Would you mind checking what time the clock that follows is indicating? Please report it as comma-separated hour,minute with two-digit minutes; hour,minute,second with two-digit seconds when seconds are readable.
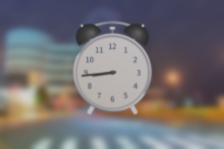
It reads 8,44
